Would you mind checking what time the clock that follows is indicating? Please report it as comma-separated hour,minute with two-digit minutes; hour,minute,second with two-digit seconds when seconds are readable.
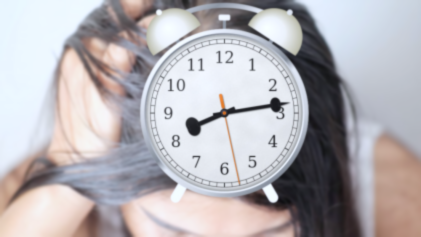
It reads 8,13,28
